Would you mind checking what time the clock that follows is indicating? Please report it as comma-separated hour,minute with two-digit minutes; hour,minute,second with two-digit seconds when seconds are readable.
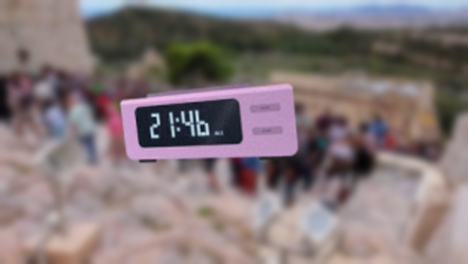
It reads 21,46
